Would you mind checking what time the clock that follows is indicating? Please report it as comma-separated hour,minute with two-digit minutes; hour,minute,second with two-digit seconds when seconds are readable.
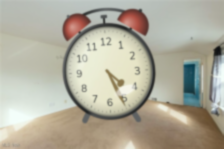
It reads 4,26
